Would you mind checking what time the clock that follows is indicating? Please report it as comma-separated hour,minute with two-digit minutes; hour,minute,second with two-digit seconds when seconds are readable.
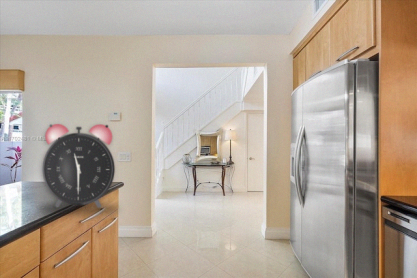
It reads 11,30
